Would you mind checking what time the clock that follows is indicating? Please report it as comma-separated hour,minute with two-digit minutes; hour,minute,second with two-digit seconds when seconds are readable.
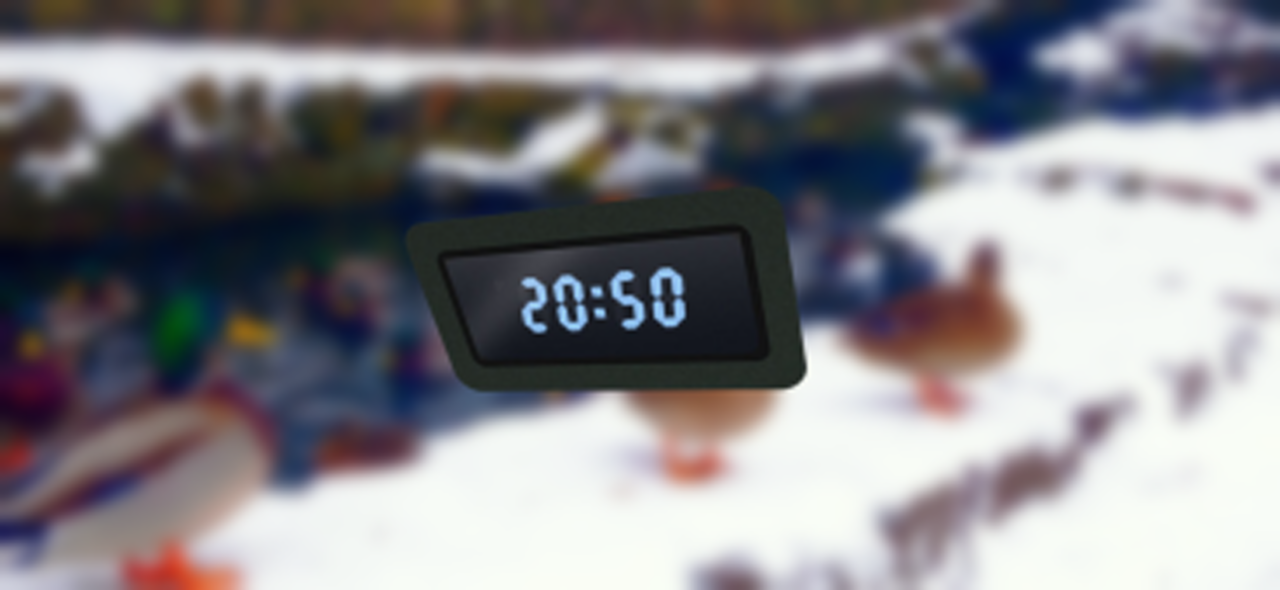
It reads 20,50
